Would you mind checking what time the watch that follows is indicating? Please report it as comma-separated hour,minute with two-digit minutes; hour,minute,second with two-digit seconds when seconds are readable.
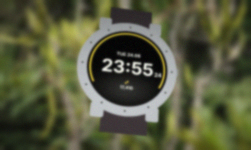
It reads 23,55
